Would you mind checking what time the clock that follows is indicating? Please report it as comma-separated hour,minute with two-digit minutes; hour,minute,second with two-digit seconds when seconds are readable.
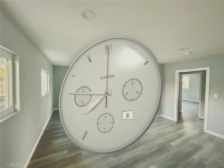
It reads 7,46
